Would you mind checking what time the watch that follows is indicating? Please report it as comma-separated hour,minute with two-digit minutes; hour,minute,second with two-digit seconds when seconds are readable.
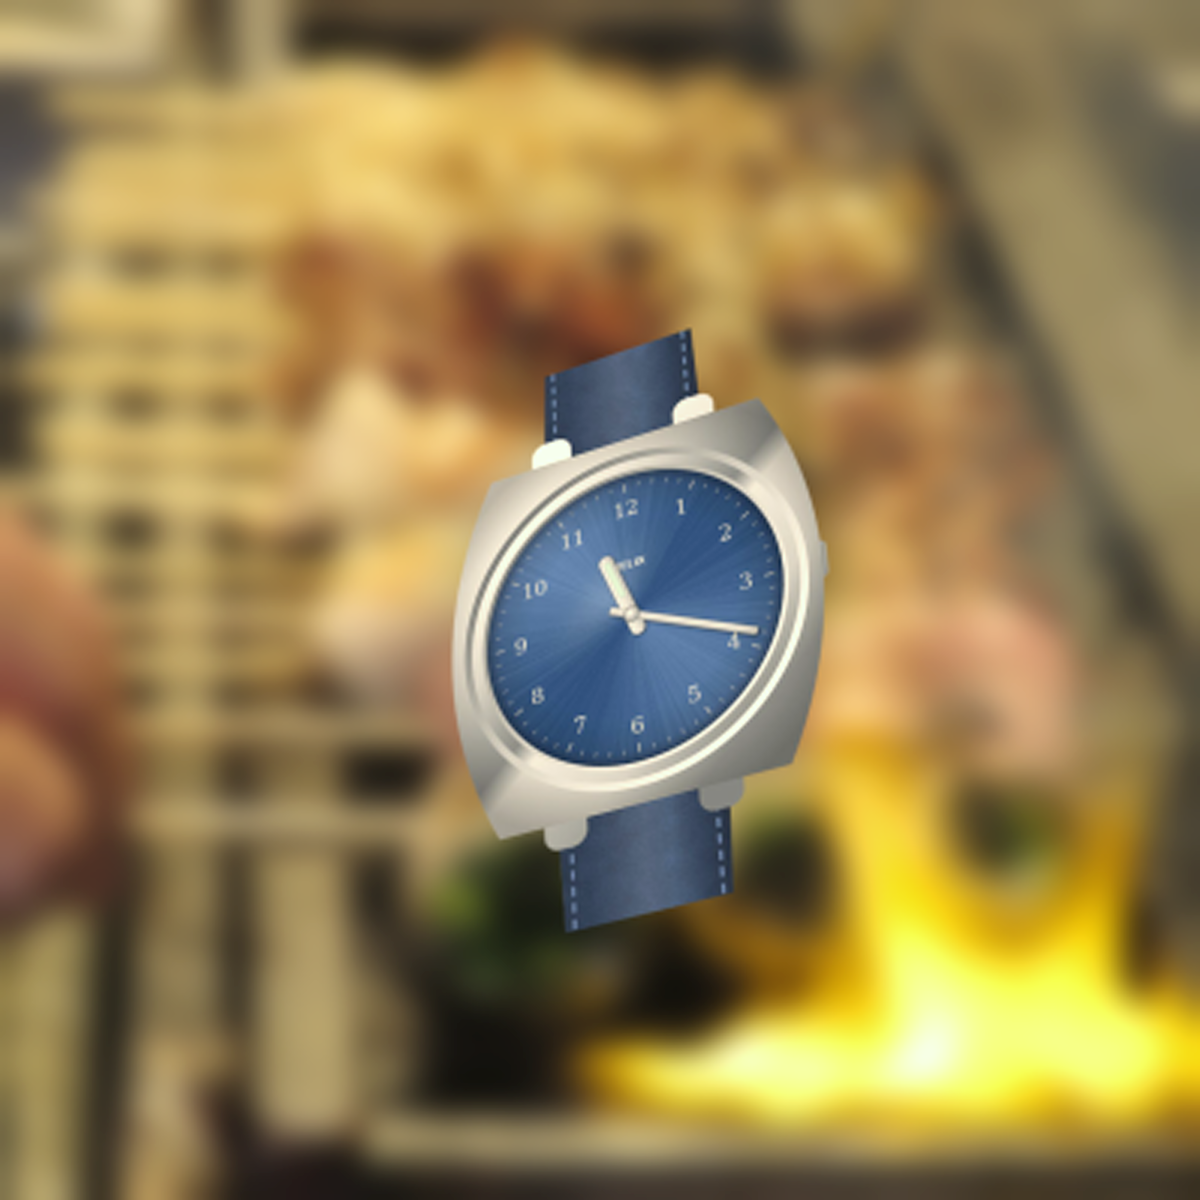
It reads 11,19
